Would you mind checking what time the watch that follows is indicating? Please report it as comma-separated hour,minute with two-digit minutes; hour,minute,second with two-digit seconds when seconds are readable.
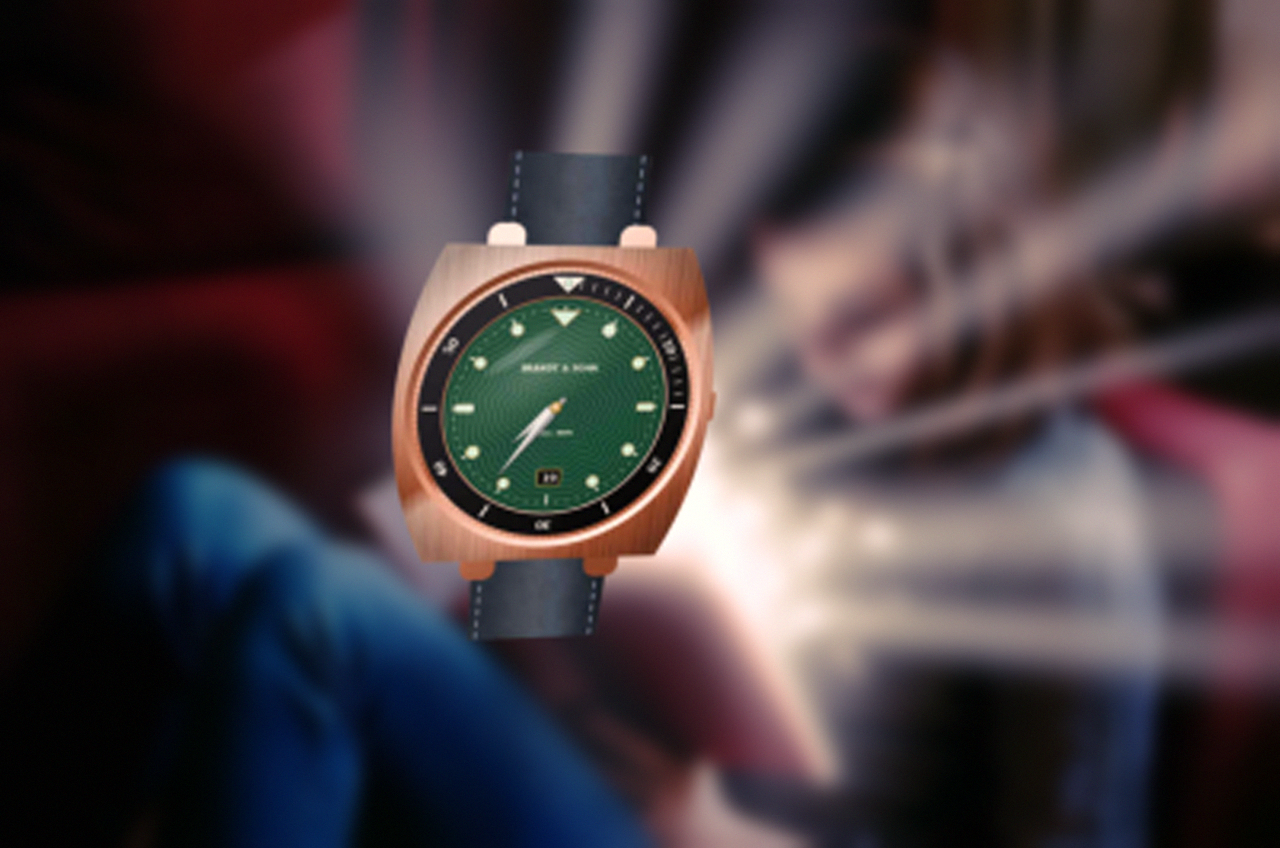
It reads 7,36
